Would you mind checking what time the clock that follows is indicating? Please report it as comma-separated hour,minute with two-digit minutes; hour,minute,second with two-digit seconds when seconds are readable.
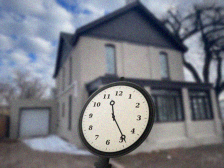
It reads 11,24
